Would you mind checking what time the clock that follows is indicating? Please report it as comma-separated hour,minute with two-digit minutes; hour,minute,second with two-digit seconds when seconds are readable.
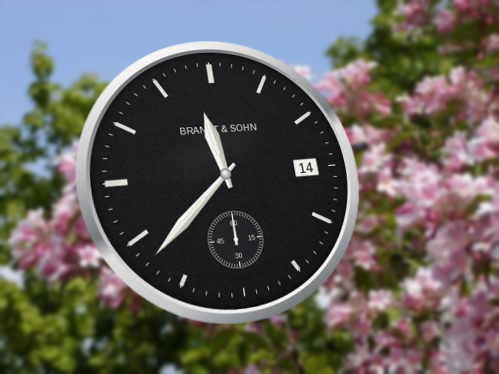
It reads 11,38
